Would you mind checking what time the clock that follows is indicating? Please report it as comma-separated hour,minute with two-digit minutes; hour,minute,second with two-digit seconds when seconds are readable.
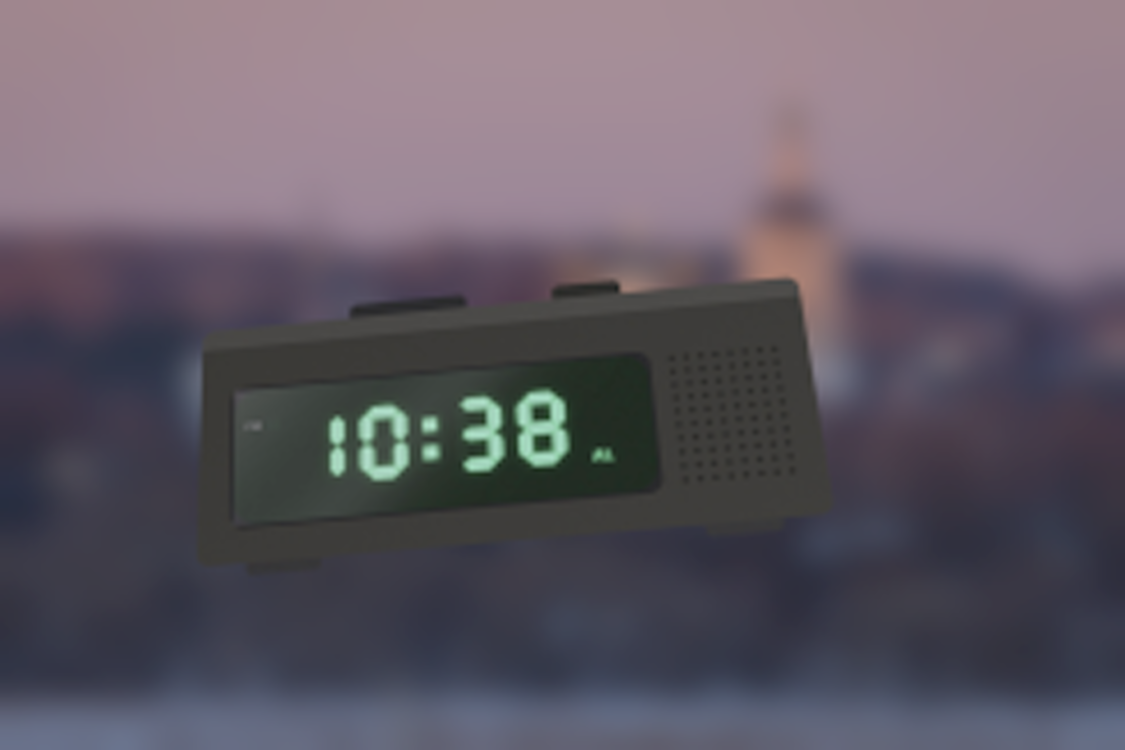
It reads 10,38
